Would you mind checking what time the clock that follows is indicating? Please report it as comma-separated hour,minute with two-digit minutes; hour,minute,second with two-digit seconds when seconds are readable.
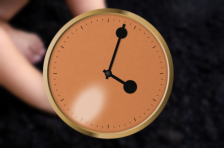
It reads 4,03
